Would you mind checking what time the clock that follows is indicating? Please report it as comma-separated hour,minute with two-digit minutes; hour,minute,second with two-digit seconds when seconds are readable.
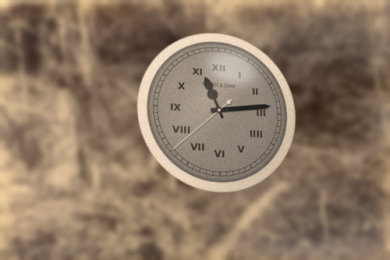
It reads 11,13,38
